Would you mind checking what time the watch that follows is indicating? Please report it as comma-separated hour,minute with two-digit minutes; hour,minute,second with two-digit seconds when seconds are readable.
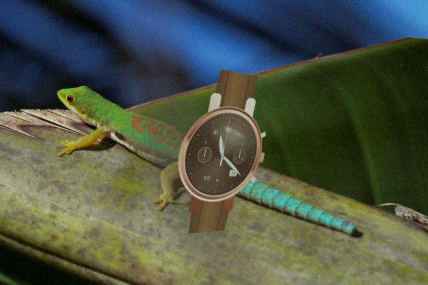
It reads 11,21
